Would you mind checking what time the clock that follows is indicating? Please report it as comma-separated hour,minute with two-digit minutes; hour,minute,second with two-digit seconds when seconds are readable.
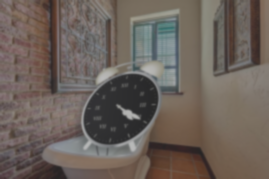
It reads 4,20
